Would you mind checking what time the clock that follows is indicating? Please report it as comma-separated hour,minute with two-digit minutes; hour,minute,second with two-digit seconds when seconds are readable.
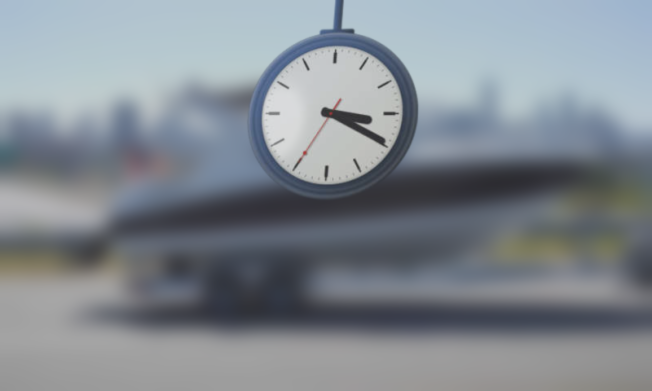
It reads 3,19,35
